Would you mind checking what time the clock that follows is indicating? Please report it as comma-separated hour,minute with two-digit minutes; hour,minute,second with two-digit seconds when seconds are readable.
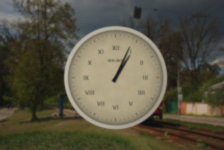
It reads 1,04
